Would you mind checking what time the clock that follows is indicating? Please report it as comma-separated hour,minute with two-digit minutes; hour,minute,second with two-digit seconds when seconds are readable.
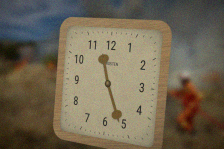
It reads 11,26
